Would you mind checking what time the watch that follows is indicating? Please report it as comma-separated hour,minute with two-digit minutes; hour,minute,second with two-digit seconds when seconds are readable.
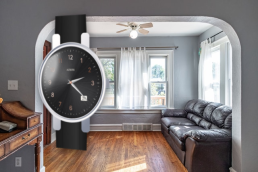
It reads 2,22
